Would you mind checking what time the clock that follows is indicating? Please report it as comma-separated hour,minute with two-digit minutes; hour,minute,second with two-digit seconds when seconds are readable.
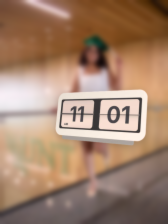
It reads 11,01
